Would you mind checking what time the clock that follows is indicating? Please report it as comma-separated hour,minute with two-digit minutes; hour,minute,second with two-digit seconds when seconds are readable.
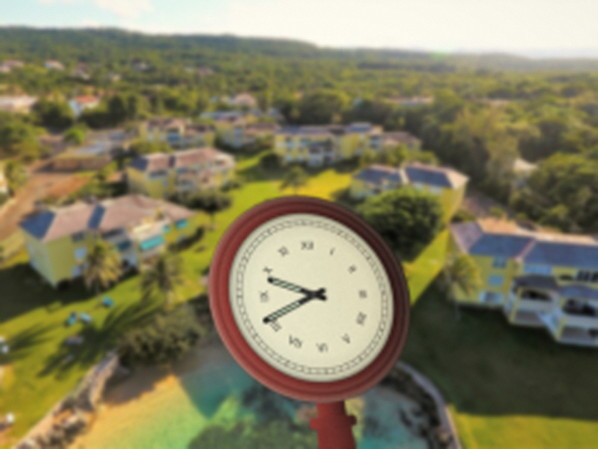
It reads 9,41
